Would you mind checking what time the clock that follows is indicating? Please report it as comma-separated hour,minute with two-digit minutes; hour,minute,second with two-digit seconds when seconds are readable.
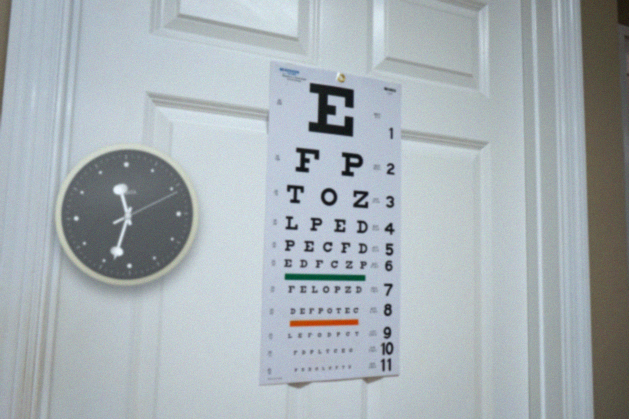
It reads 11,33,11
